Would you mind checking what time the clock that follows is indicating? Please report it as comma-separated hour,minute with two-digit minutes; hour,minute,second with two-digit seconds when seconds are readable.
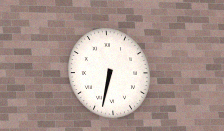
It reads 6,33
